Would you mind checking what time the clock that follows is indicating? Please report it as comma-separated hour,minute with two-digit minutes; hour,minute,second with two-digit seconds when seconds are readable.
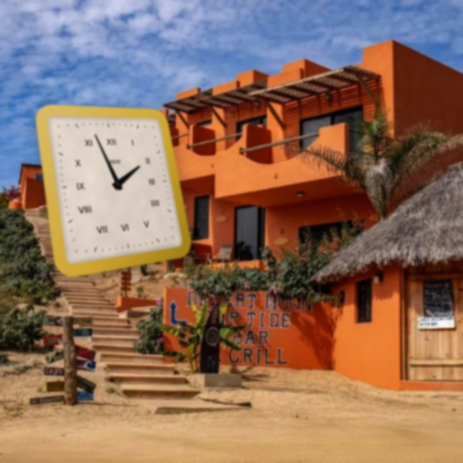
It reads 1,57
